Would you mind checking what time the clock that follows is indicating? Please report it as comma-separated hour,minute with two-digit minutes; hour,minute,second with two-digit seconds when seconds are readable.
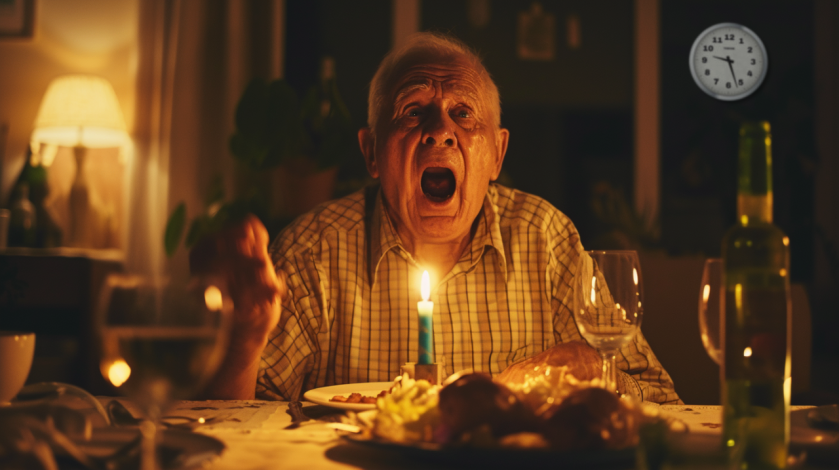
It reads 9,27
